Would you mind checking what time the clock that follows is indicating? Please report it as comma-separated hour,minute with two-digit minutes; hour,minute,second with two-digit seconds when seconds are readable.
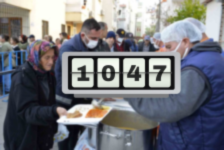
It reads 10,47
